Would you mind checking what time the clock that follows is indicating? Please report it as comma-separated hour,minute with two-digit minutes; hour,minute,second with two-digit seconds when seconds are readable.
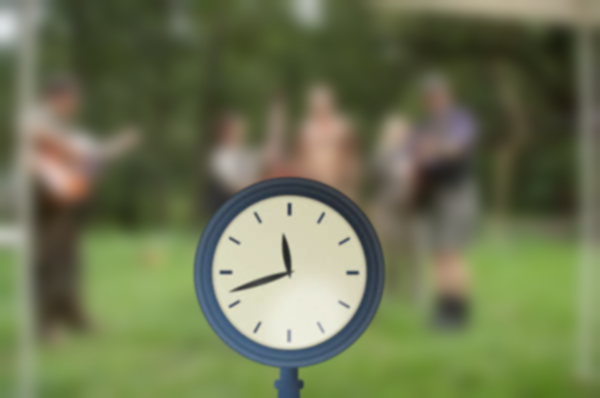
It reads 11,42
